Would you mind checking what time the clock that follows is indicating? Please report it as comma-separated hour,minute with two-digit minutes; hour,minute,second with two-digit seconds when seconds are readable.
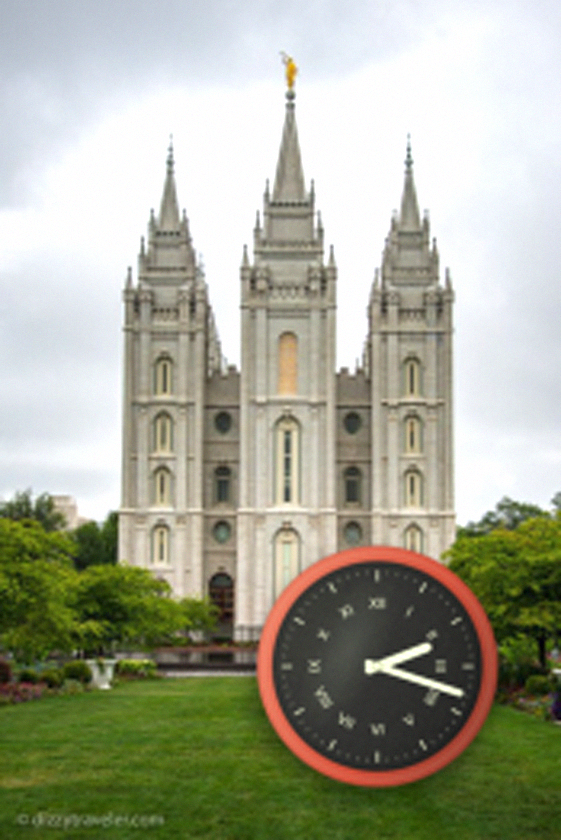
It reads 2,18
